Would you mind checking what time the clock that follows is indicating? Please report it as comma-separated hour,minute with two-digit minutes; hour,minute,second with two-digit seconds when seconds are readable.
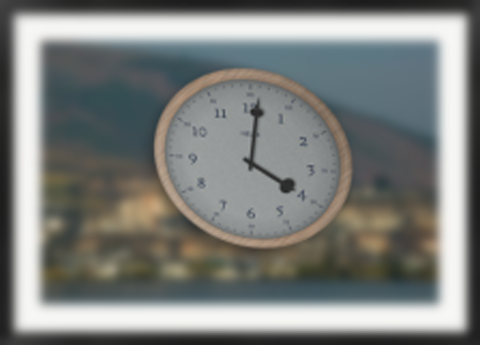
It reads 4,01
